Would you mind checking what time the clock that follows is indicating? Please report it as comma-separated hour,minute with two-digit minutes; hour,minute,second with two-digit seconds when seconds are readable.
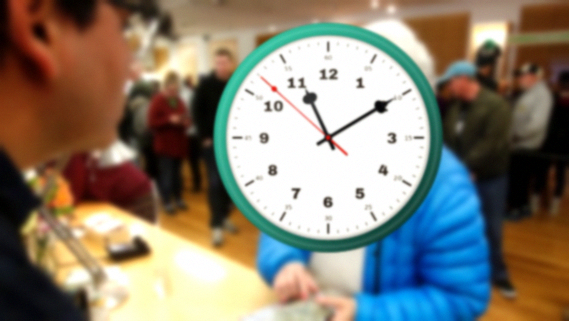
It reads 11,09,52
